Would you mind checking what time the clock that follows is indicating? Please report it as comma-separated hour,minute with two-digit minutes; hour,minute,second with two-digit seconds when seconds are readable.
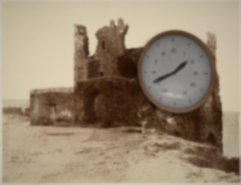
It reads 1,41
